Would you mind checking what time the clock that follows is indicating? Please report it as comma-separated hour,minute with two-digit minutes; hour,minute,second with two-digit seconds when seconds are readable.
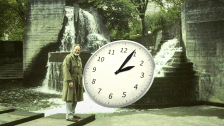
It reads 2,04
